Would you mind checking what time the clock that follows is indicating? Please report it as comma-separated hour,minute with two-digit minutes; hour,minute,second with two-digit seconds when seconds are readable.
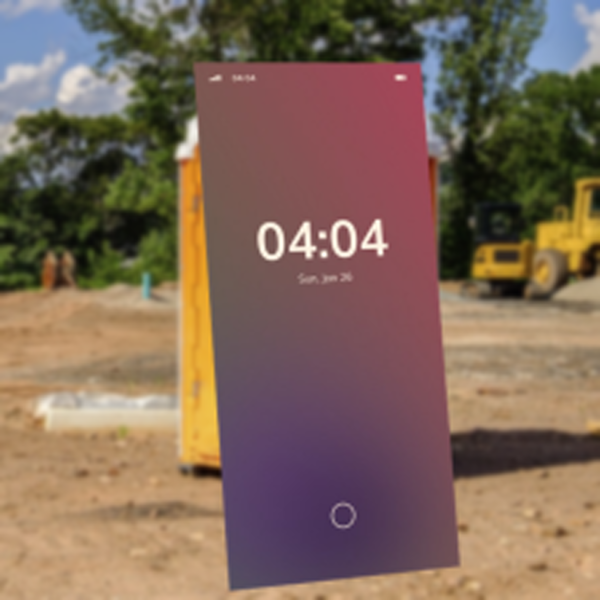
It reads 4,04
